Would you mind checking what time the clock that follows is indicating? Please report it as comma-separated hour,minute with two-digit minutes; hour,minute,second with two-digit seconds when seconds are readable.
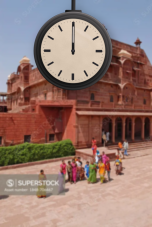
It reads 12,00
